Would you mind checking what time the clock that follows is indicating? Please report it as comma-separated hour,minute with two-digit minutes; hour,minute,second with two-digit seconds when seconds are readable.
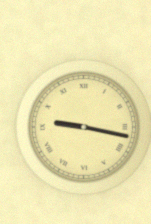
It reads 9,17
